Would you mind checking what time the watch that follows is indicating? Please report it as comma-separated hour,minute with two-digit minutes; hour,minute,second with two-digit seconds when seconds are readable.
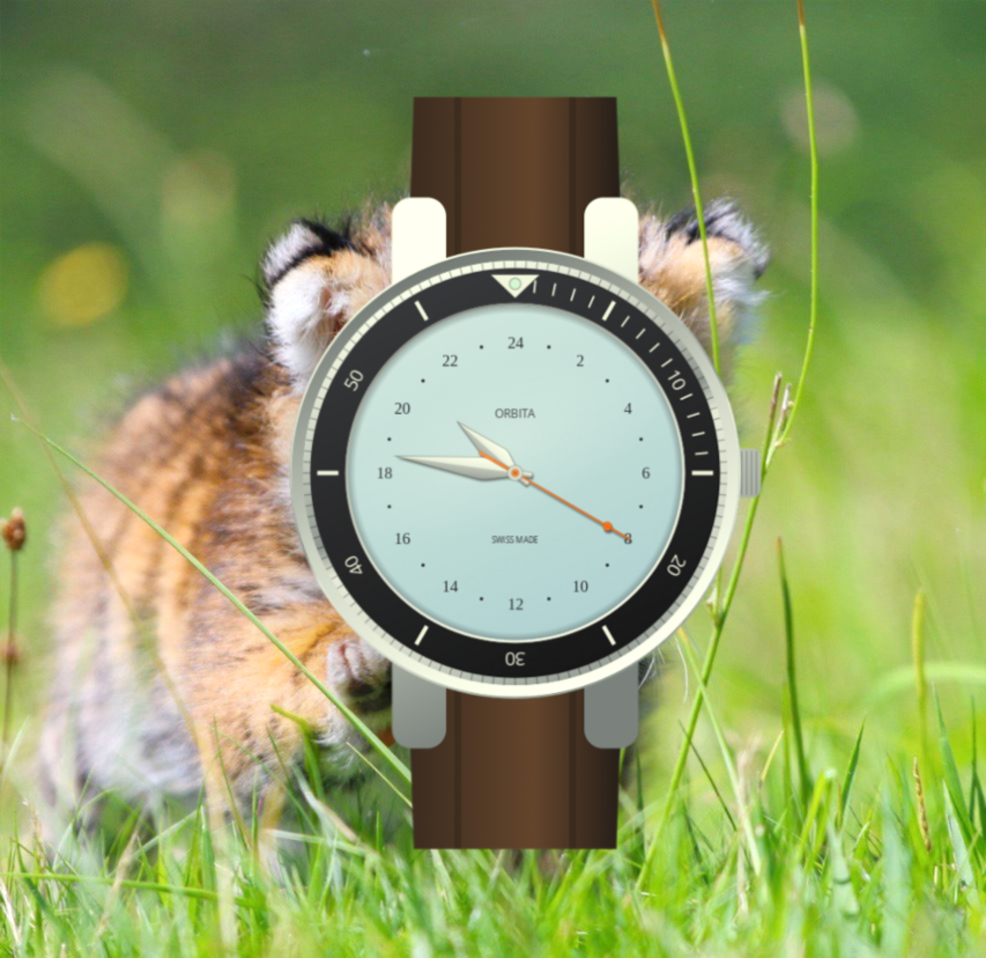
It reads 20,46,20
